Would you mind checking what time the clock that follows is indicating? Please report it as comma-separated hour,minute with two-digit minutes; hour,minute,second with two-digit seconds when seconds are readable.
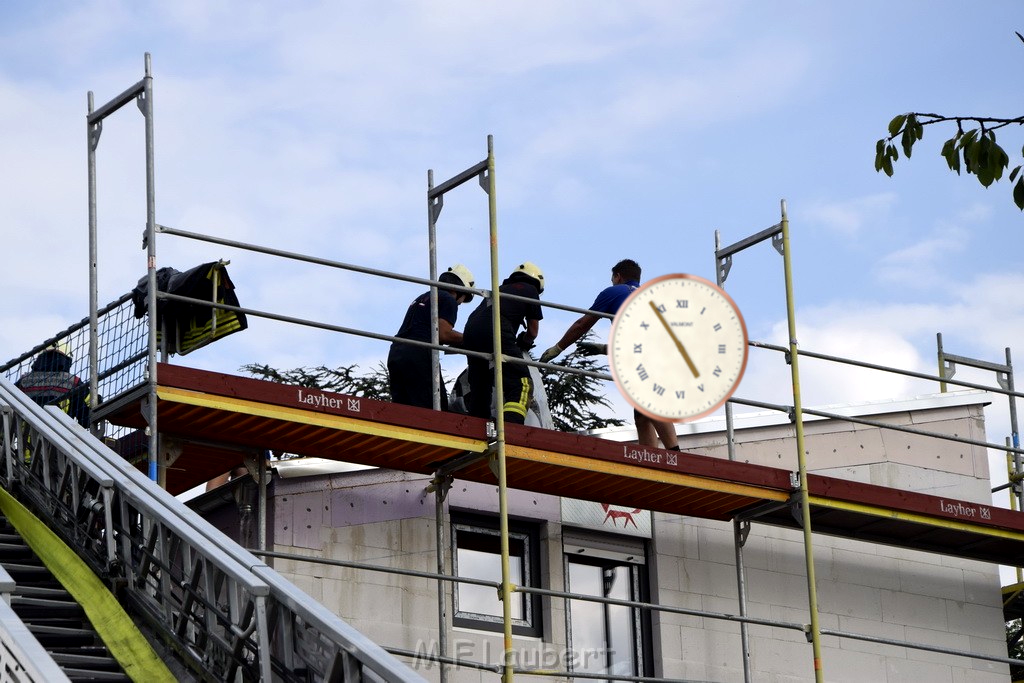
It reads 4,54
